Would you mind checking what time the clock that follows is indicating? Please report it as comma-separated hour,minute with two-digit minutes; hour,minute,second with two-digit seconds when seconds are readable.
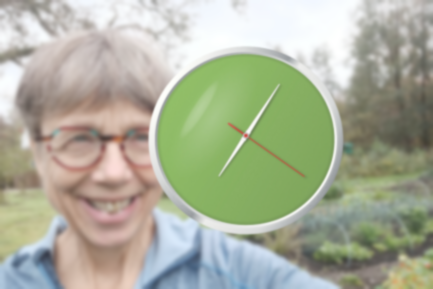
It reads 7,05,21
